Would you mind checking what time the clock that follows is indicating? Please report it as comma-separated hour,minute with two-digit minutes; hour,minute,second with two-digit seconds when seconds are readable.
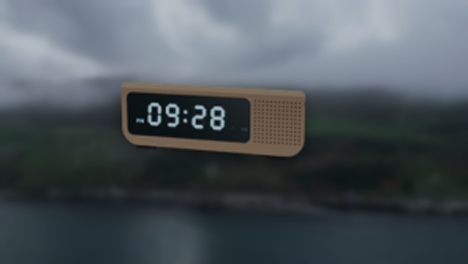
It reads 9,28
